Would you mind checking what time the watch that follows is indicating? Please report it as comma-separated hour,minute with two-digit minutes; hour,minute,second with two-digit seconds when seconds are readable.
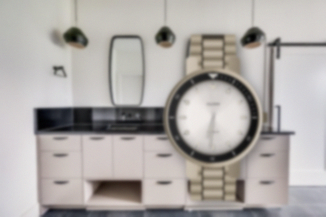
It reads 6,31
